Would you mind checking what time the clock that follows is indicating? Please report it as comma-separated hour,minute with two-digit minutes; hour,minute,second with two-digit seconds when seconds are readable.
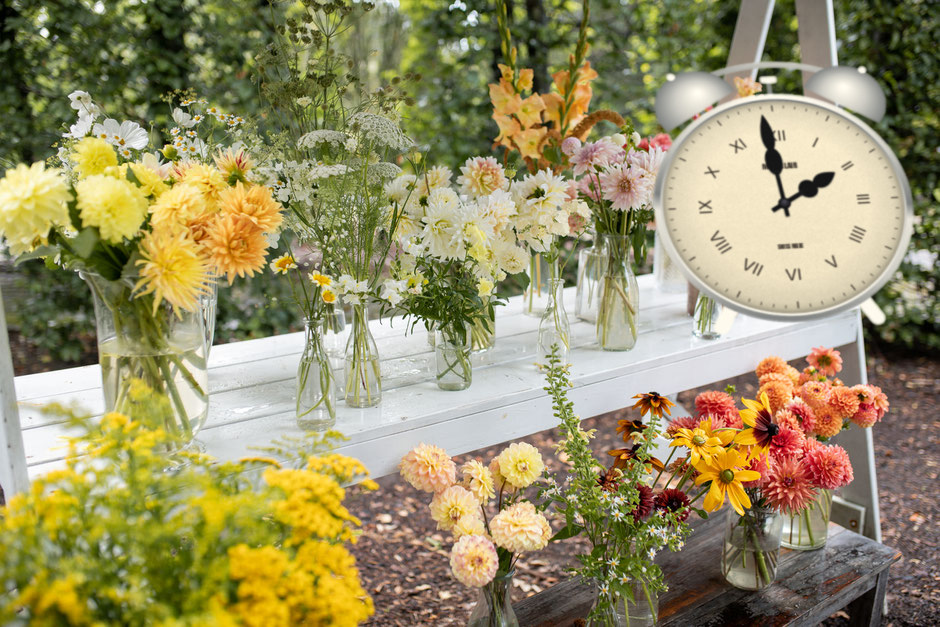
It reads 1,59
